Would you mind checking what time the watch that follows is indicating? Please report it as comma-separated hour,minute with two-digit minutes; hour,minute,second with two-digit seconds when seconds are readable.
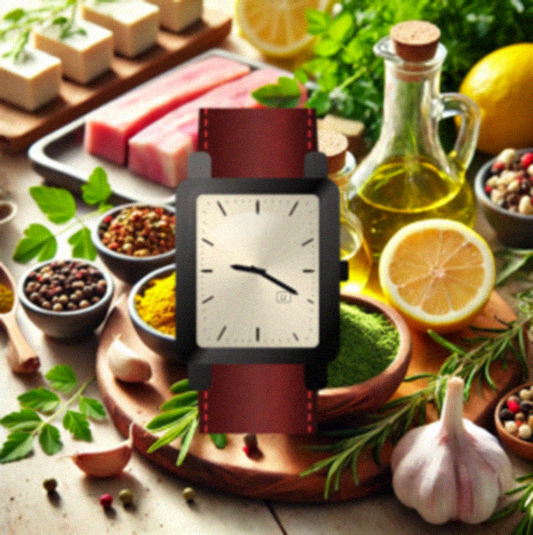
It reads 9,20
